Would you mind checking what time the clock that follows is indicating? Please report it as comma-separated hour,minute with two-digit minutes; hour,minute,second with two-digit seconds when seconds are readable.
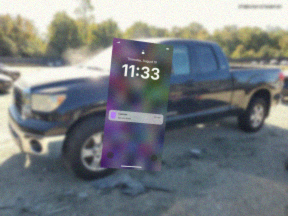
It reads 11,33
